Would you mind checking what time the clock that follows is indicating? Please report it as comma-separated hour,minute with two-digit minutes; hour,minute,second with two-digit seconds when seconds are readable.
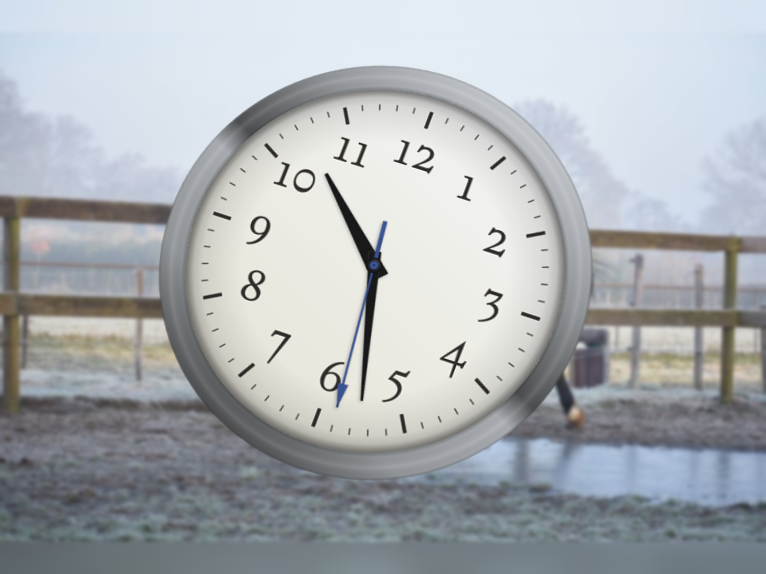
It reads 10,27,29
